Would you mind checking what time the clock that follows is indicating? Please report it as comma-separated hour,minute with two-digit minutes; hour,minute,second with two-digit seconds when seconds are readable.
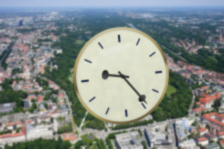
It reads 9,24
